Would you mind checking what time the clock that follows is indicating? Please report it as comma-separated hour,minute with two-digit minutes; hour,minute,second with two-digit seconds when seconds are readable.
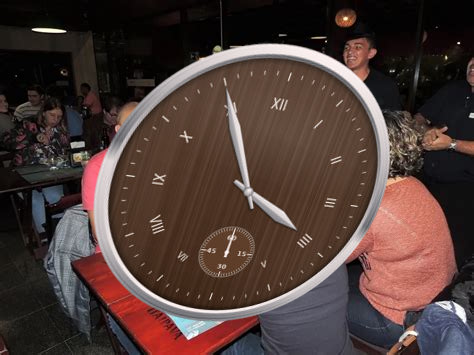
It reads 3,55
